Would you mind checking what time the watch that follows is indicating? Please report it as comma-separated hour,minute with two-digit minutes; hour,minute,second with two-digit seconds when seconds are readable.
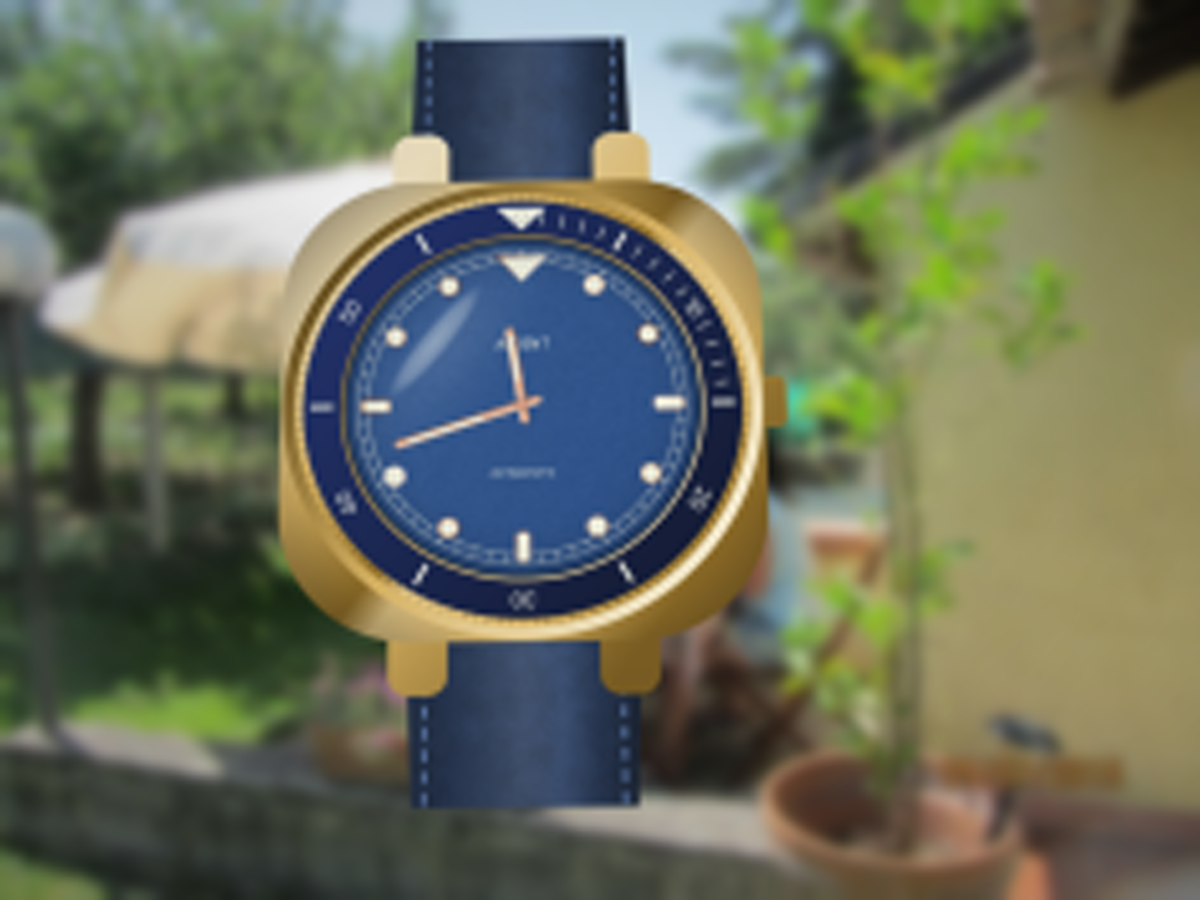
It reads 11,42
